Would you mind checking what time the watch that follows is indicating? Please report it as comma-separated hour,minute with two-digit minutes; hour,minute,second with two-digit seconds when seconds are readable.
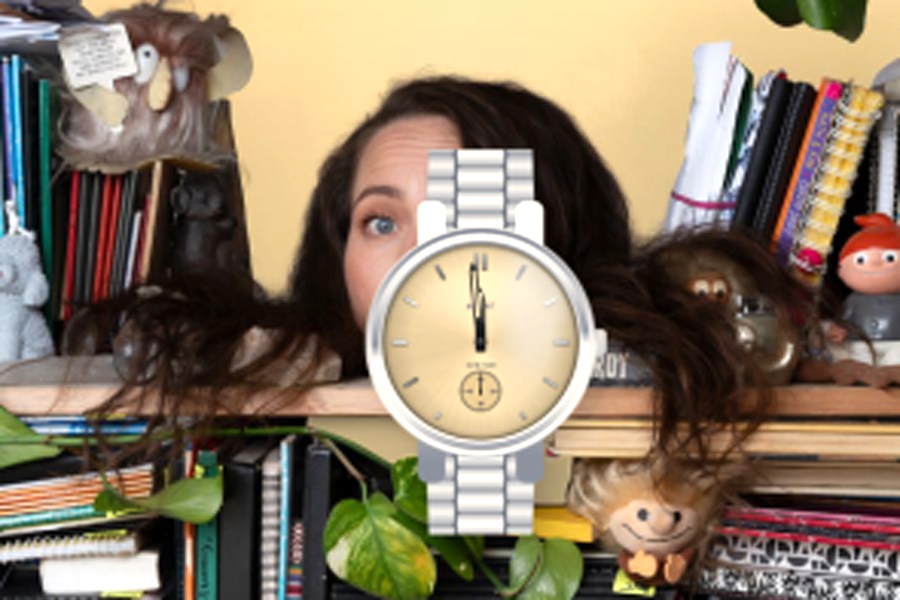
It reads 11,59
